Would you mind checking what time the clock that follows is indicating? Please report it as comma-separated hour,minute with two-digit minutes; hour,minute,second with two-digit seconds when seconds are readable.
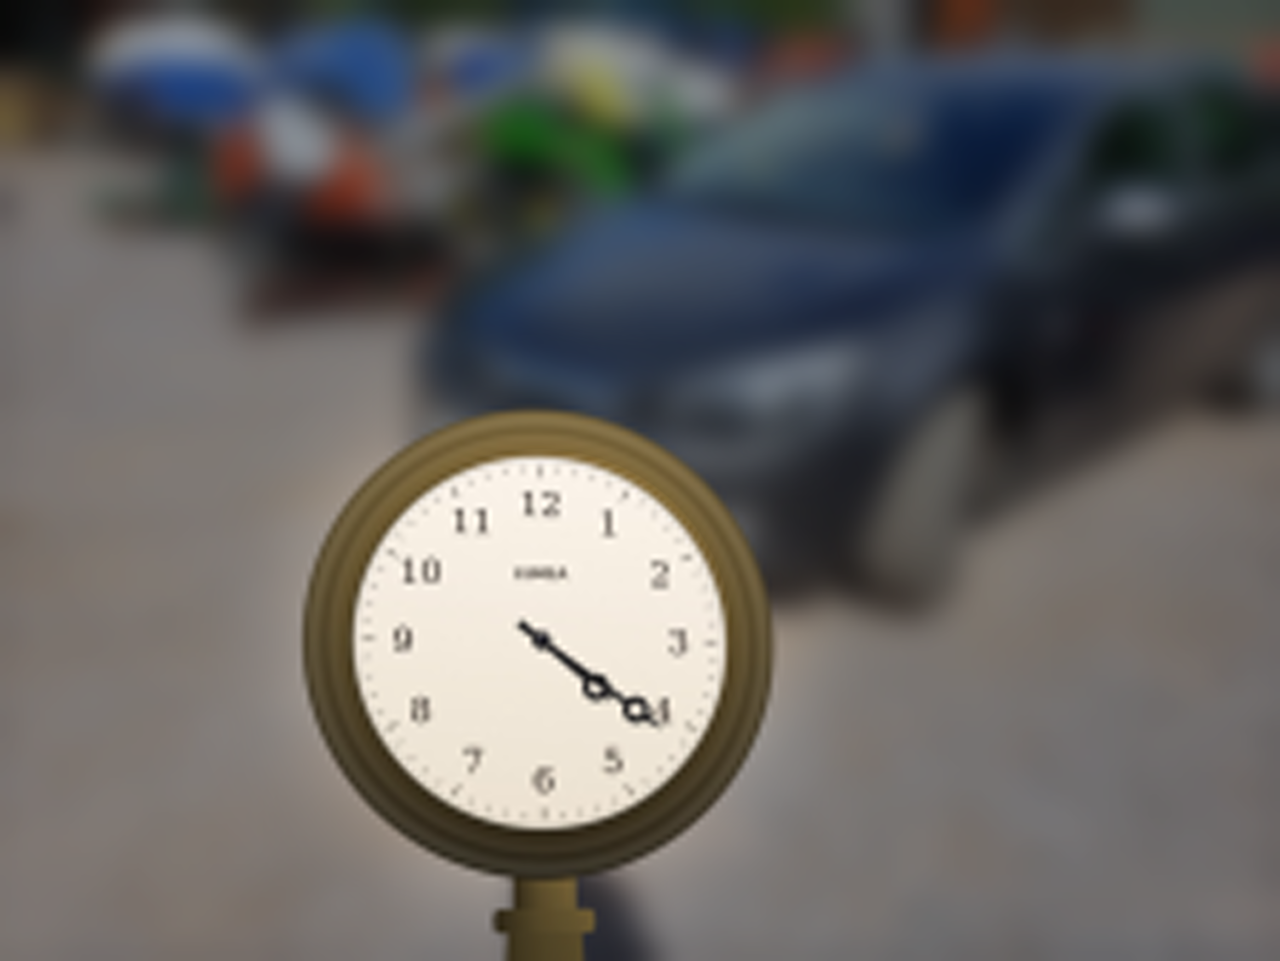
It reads 4,21
